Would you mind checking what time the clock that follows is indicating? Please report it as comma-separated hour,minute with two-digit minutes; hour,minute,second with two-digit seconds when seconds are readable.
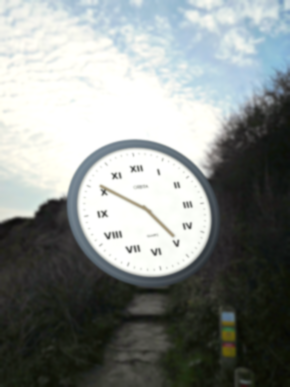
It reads 4,51
